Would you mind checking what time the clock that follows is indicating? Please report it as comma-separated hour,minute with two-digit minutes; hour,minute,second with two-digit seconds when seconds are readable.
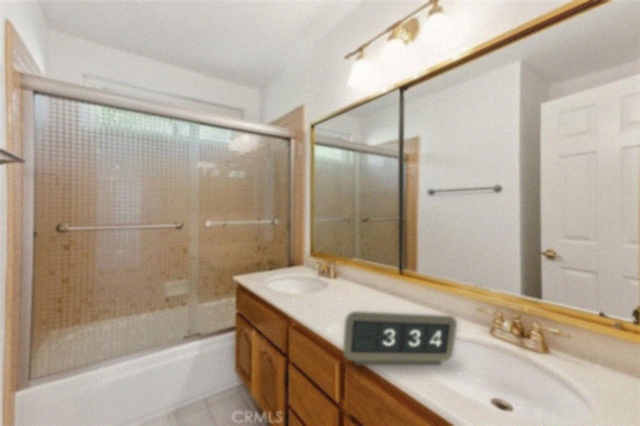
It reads 3,34
